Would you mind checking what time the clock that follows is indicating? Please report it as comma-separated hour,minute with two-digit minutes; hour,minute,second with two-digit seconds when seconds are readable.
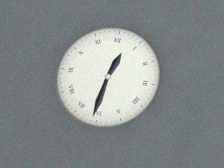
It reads 12,31
